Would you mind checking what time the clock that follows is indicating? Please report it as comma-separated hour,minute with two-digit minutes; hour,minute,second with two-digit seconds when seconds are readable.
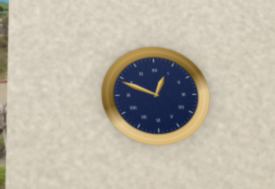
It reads 12,49
